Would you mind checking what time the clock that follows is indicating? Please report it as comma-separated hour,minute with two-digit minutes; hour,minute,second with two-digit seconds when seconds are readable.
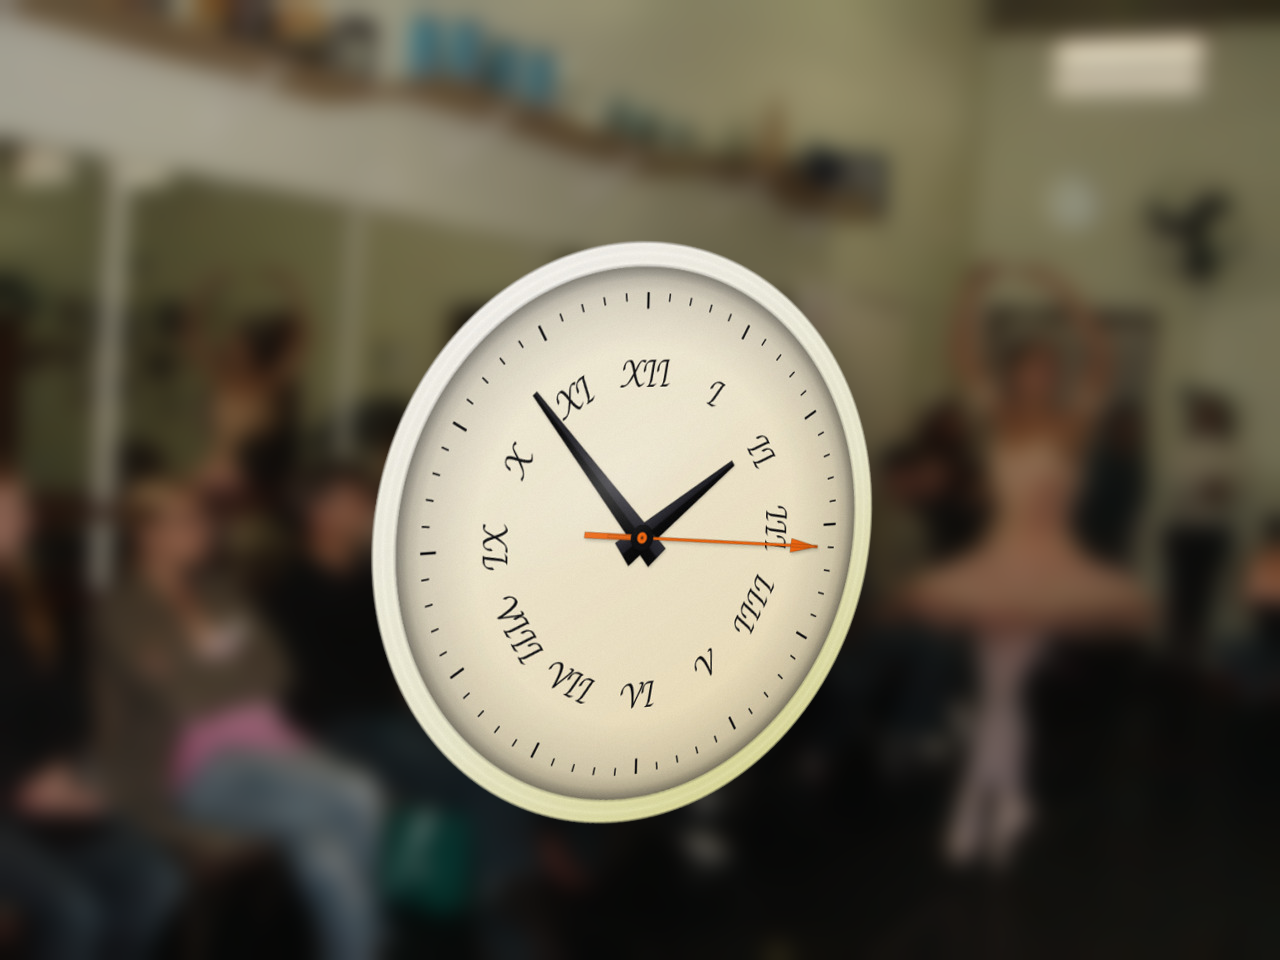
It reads 1,53,16
